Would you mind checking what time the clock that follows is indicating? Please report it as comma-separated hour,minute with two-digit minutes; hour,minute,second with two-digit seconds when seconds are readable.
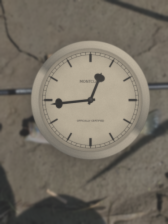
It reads 12,44
